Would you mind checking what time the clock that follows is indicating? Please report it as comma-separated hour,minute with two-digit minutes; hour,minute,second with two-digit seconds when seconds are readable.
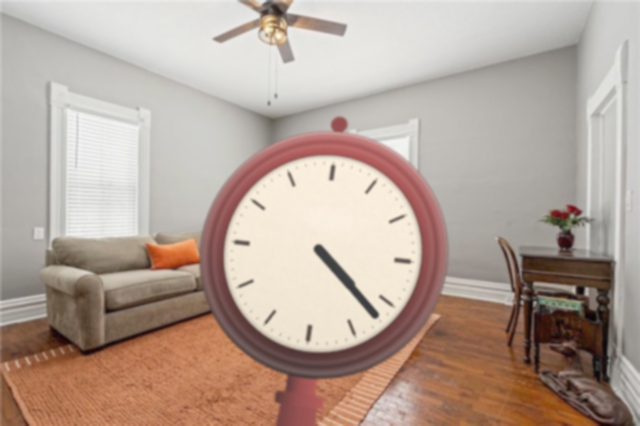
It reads 4,22
